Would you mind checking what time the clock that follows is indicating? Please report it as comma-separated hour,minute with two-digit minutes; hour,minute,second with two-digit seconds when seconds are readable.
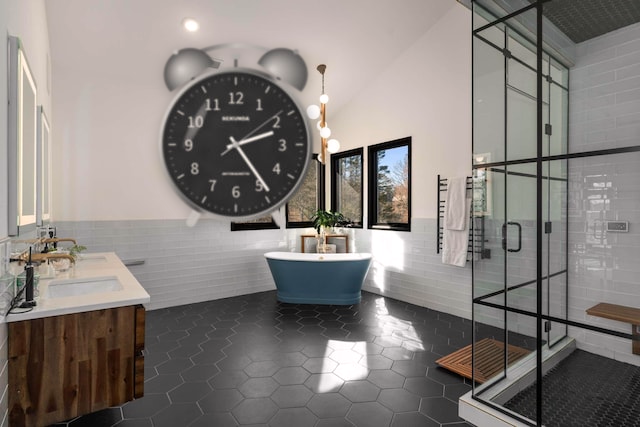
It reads 2,24,09
